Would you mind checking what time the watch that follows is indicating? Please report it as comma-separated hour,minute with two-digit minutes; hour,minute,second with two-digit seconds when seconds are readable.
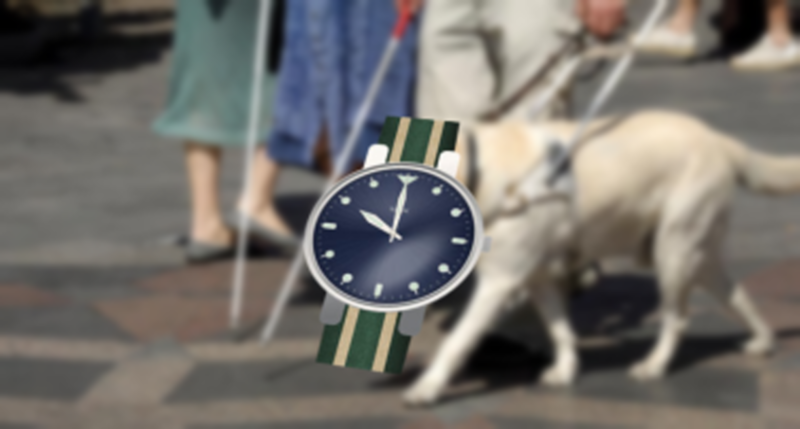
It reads 10,00
